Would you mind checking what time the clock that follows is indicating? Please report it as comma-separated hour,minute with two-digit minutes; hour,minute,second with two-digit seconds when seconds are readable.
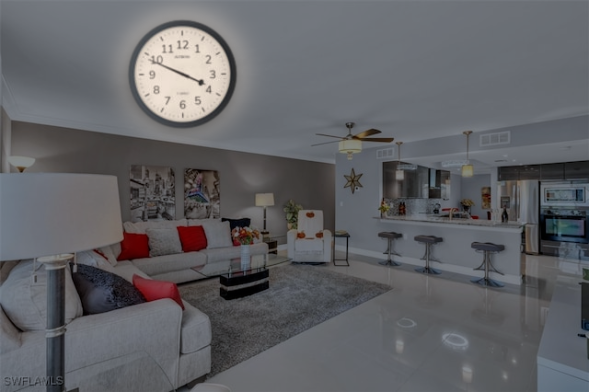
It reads 3,49
